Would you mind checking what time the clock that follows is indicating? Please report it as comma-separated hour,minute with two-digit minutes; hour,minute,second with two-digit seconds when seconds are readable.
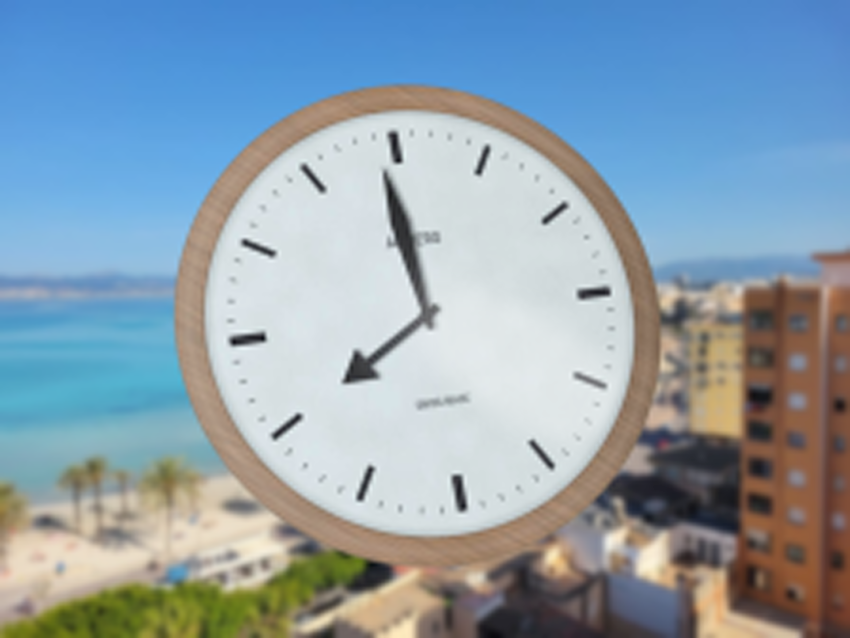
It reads 7,59
